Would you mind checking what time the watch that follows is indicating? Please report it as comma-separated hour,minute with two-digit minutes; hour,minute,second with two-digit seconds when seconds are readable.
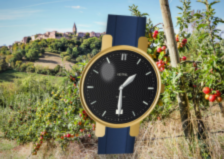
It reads 1,30
